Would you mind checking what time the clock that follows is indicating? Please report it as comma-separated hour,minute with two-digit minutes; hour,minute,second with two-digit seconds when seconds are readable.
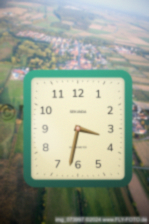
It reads 3,32
